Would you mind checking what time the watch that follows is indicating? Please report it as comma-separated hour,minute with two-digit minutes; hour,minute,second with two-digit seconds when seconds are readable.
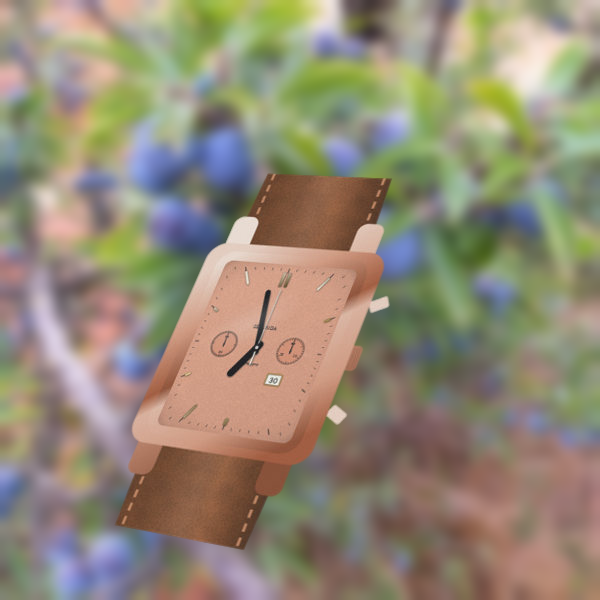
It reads 6,58
